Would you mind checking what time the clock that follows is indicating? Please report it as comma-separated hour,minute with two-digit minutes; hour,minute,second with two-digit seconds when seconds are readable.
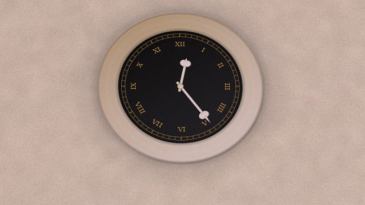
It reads 12,24
